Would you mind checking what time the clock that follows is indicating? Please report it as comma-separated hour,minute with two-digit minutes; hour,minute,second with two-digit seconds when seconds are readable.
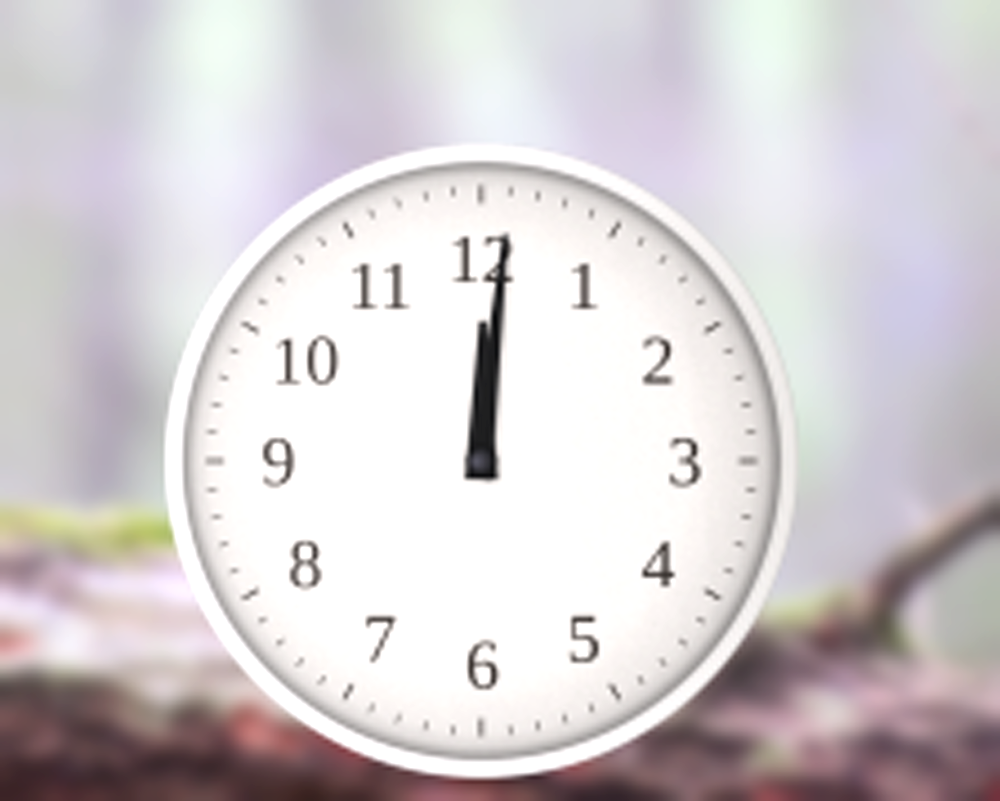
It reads 12,01
